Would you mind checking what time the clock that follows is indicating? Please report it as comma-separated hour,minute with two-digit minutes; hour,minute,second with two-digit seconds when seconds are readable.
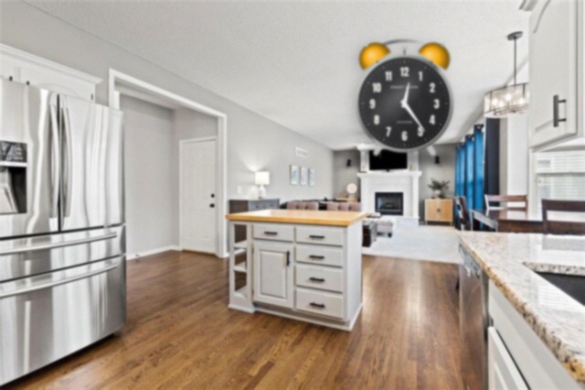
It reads 12,24
